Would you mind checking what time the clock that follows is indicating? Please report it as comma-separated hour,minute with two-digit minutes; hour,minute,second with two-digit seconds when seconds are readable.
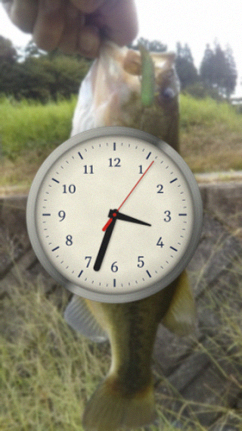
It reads 3,33,06
